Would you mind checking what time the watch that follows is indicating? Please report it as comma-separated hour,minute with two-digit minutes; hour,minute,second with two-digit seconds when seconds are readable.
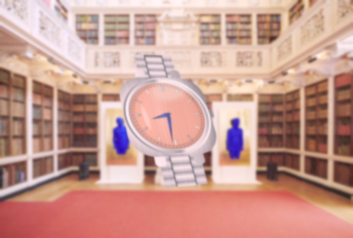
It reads 8,31
